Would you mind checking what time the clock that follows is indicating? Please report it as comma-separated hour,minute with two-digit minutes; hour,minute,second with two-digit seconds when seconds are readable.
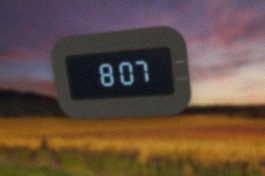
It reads 8,07
